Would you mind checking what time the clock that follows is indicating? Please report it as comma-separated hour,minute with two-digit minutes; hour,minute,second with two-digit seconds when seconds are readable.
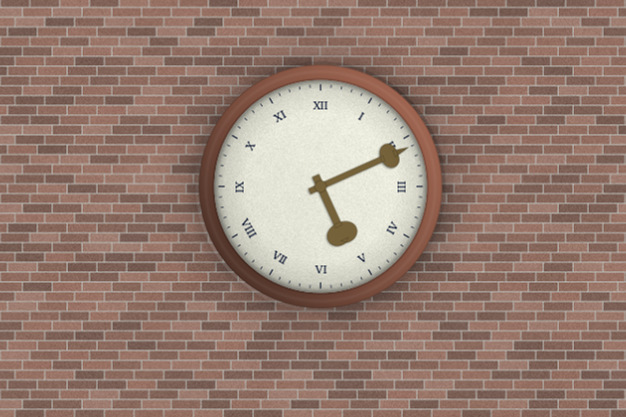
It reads 5,11
